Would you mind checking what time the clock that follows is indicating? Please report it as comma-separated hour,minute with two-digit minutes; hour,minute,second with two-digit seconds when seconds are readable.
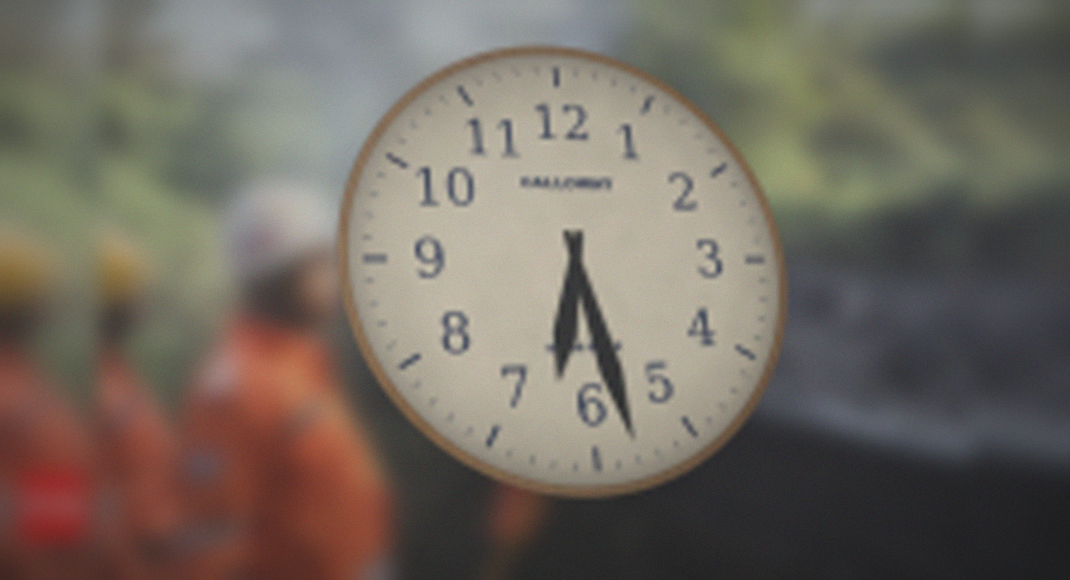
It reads 6,28
